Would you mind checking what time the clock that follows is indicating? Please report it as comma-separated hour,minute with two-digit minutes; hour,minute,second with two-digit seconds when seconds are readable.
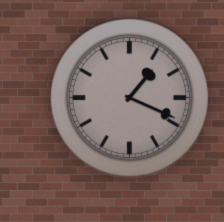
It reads 1,19
